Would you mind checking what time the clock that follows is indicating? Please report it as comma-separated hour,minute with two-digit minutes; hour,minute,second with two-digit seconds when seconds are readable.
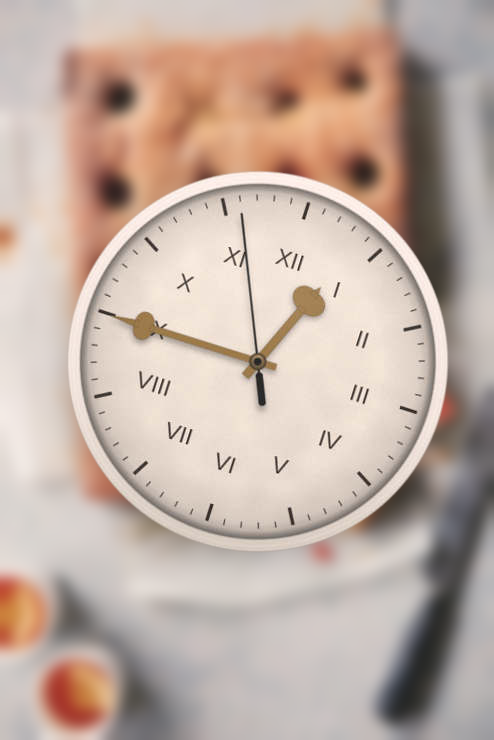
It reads 12,44,56
